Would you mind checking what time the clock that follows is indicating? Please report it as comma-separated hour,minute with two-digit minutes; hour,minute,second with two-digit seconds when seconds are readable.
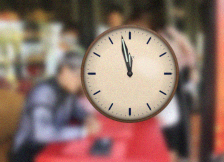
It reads 11,58
